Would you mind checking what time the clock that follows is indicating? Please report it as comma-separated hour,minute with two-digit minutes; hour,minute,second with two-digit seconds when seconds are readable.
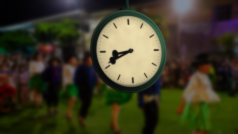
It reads 8,41
